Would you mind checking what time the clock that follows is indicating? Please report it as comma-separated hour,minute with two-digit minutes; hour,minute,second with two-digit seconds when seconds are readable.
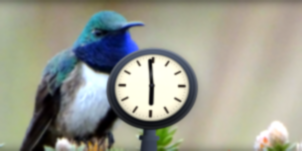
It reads 5,59
